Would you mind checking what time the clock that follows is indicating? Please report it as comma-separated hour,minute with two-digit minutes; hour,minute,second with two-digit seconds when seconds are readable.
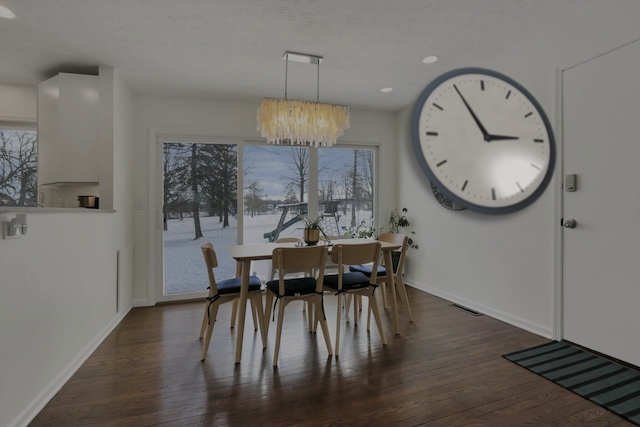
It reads 2,55
